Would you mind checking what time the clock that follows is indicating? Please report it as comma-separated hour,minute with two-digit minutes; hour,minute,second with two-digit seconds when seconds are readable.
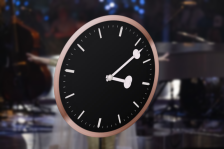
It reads 3,07
